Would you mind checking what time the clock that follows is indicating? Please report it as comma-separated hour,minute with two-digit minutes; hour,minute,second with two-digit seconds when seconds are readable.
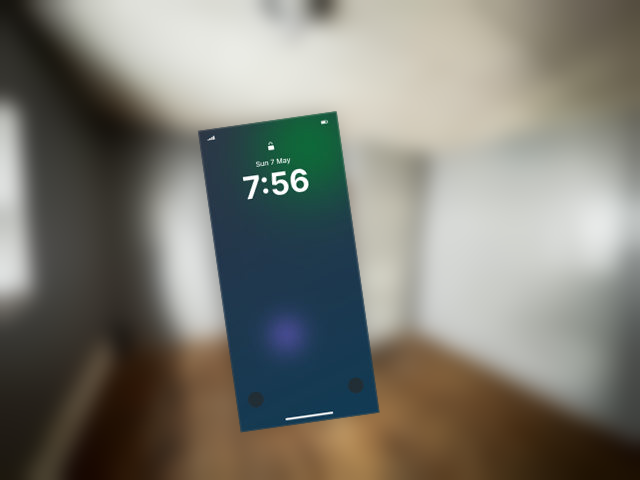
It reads 7,56
